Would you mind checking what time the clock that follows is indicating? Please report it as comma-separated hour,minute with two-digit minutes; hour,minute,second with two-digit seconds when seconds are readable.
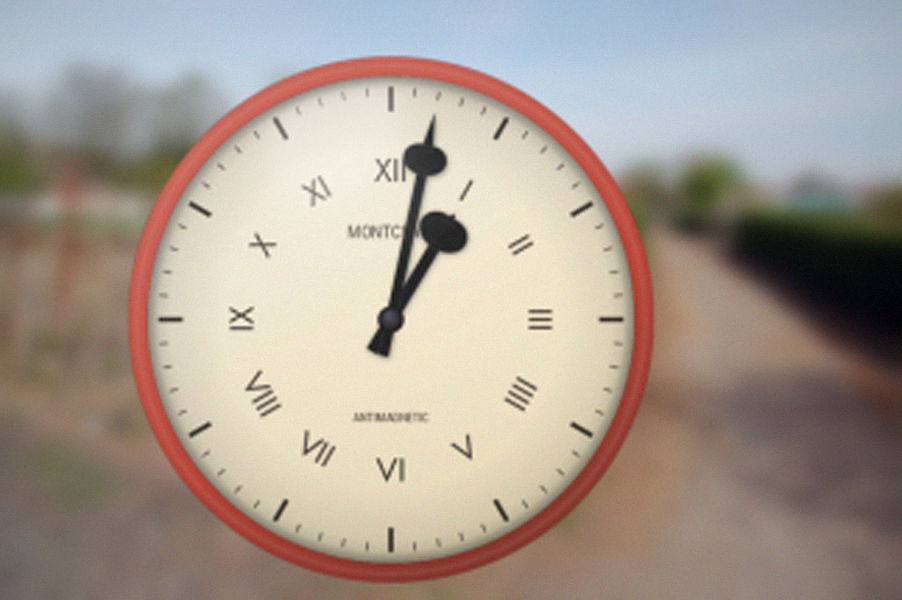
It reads 1,02
